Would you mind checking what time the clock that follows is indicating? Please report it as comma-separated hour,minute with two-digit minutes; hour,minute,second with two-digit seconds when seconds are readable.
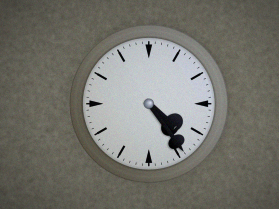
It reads 4,24
